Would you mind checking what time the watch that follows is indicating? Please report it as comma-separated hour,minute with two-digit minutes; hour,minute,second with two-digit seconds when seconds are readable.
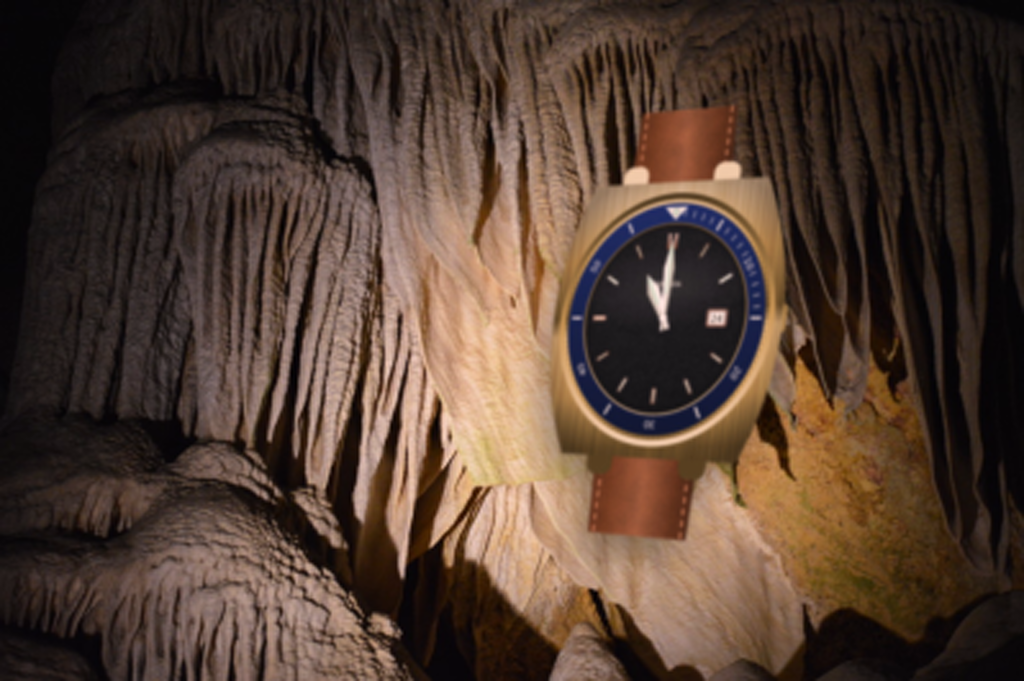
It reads 11,00
